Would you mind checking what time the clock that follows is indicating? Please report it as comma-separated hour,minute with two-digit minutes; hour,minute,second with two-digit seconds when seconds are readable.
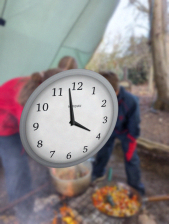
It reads 3,58
